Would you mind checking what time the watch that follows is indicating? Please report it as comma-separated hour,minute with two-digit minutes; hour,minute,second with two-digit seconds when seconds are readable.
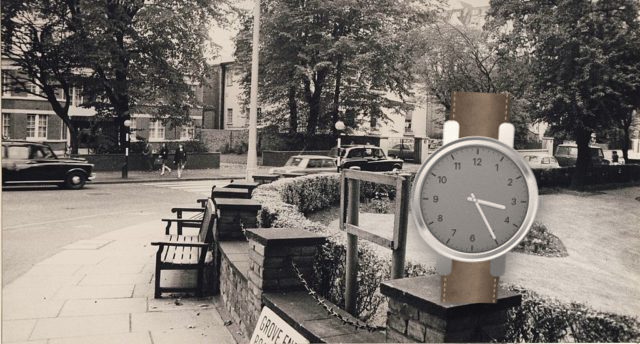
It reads 3,25
